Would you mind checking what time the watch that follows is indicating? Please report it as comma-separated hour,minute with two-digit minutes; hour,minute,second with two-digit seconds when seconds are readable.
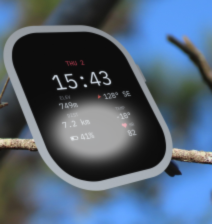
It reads 15,43
